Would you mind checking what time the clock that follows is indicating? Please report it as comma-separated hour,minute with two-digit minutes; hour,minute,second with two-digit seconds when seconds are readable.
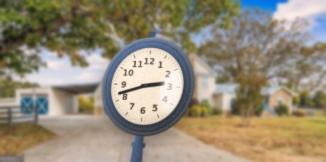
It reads 2,42
